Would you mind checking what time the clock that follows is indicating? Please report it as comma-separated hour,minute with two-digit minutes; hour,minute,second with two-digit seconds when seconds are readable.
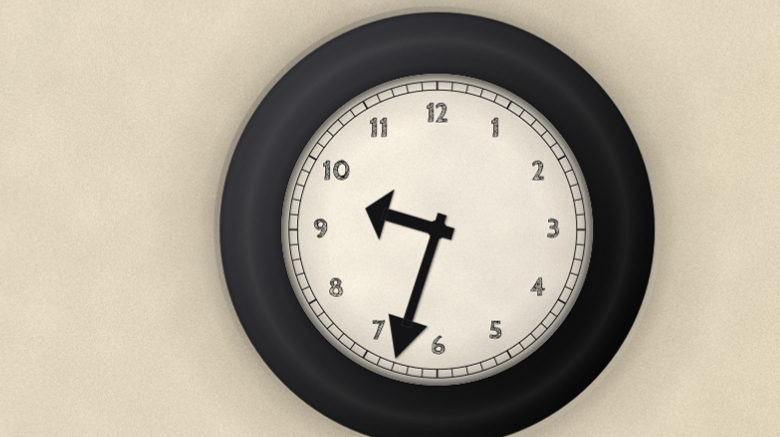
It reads 9,33
